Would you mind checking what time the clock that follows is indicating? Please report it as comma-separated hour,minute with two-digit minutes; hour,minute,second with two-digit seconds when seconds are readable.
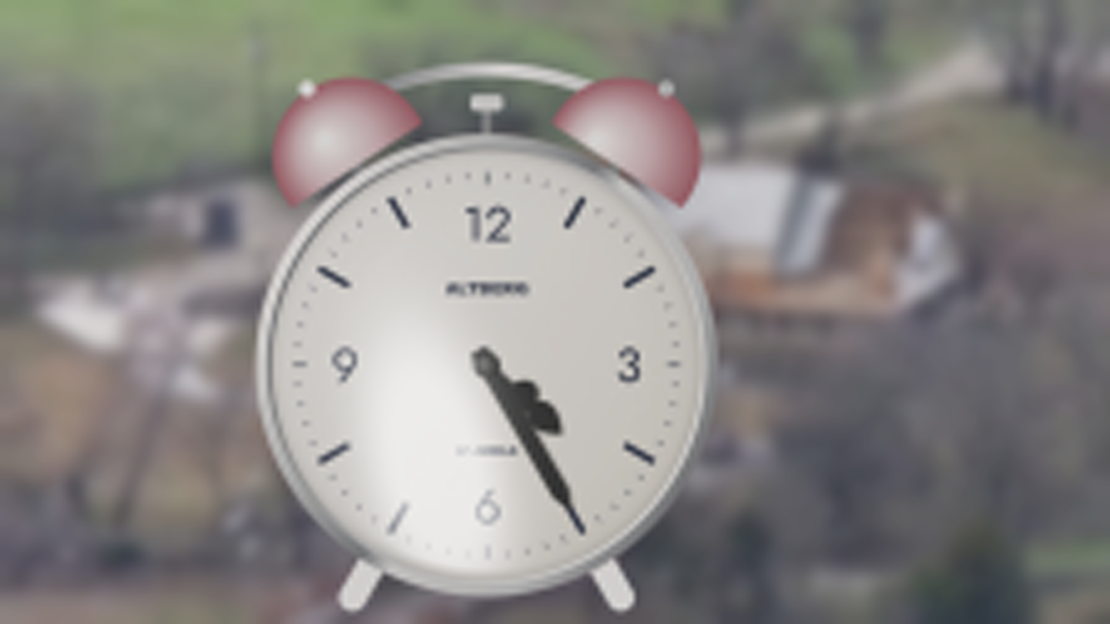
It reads 4,25
